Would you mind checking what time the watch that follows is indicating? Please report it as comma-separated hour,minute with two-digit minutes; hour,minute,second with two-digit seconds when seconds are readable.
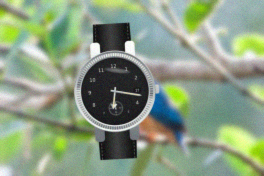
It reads 6,17
